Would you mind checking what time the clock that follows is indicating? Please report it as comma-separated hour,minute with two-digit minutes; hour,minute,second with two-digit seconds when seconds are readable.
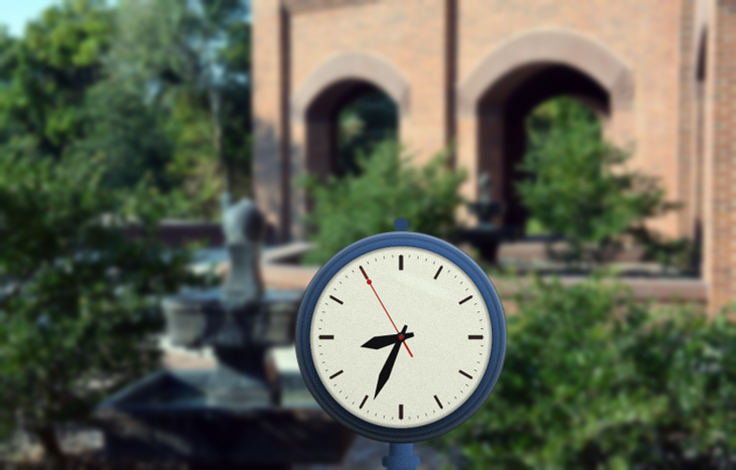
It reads 8,33,55
